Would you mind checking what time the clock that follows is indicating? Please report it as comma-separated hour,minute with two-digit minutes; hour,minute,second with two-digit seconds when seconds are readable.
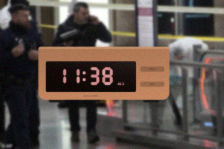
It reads 11,38
